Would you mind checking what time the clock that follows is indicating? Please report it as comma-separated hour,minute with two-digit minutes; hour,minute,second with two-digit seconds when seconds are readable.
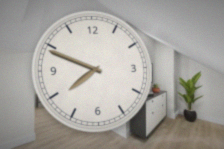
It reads 7,49
